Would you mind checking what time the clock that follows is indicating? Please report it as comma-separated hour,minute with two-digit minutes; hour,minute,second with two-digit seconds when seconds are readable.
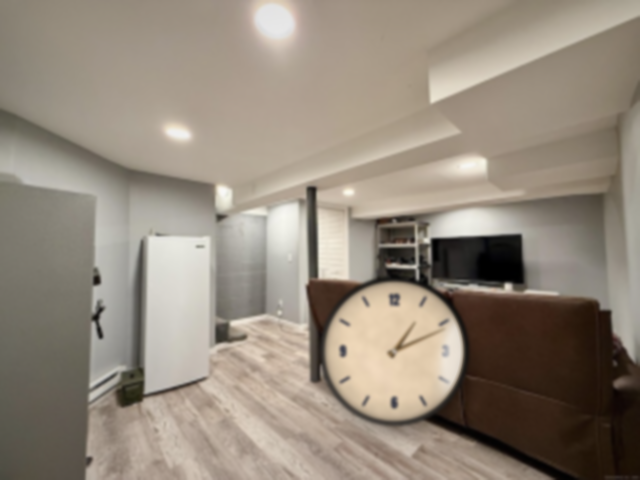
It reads 1,11
